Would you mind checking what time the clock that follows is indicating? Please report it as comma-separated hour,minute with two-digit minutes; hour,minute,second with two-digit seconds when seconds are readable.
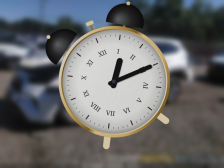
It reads 1,15
